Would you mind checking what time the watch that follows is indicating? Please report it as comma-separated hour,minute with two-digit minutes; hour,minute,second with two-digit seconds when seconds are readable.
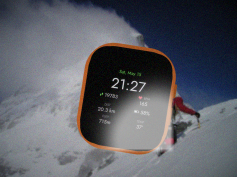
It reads 21,27
